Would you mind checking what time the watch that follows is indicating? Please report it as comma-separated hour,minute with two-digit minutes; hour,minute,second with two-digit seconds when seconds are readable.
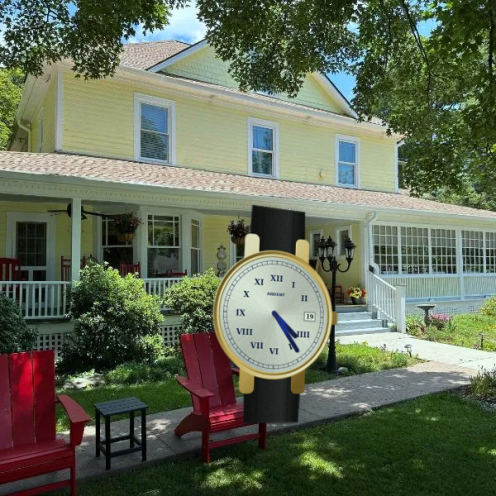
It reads 4,24
